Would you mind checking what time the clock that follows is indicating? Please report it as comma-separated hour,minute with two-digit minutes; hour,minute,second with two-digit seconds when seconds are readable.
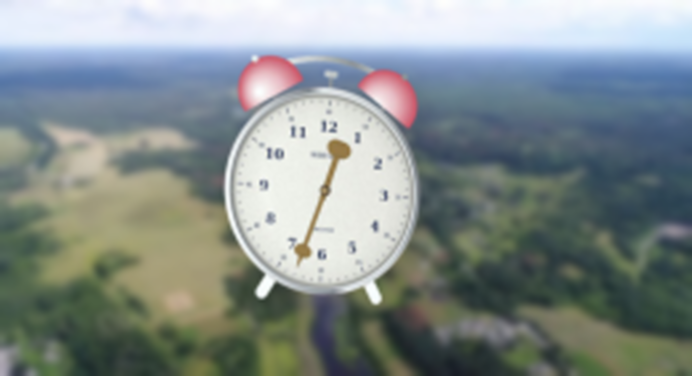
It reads 12,33
